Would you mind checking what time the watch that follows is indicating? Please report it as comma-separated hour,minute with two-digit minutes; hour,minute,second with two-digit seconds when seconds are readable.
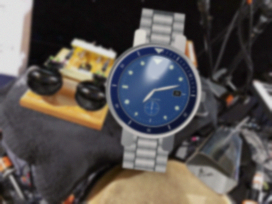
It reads 7,12
